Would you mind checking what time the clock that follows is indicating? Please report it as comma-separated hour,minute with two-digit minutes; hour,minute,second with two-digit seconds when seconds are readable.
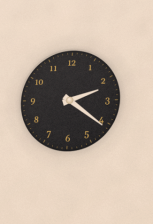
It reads 2,21
